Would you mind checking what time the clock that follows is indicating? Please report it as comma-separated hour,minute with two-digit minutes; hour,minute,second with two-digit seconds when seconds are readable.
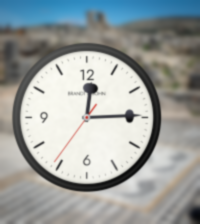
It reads 12,14,36
